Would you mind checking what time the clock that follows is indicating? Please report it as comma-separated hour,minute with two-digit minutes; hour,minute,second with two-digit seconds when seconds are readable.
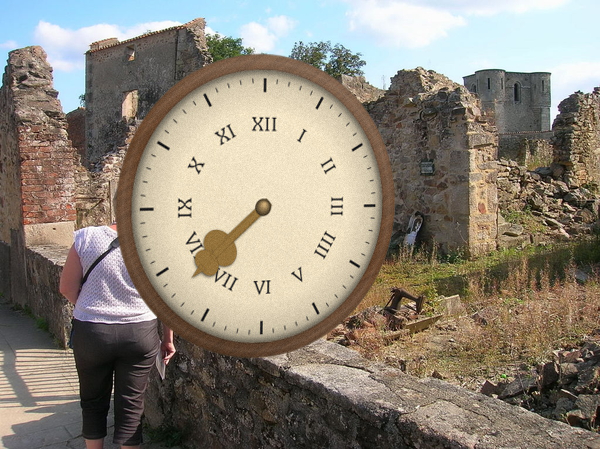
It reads 7,38
